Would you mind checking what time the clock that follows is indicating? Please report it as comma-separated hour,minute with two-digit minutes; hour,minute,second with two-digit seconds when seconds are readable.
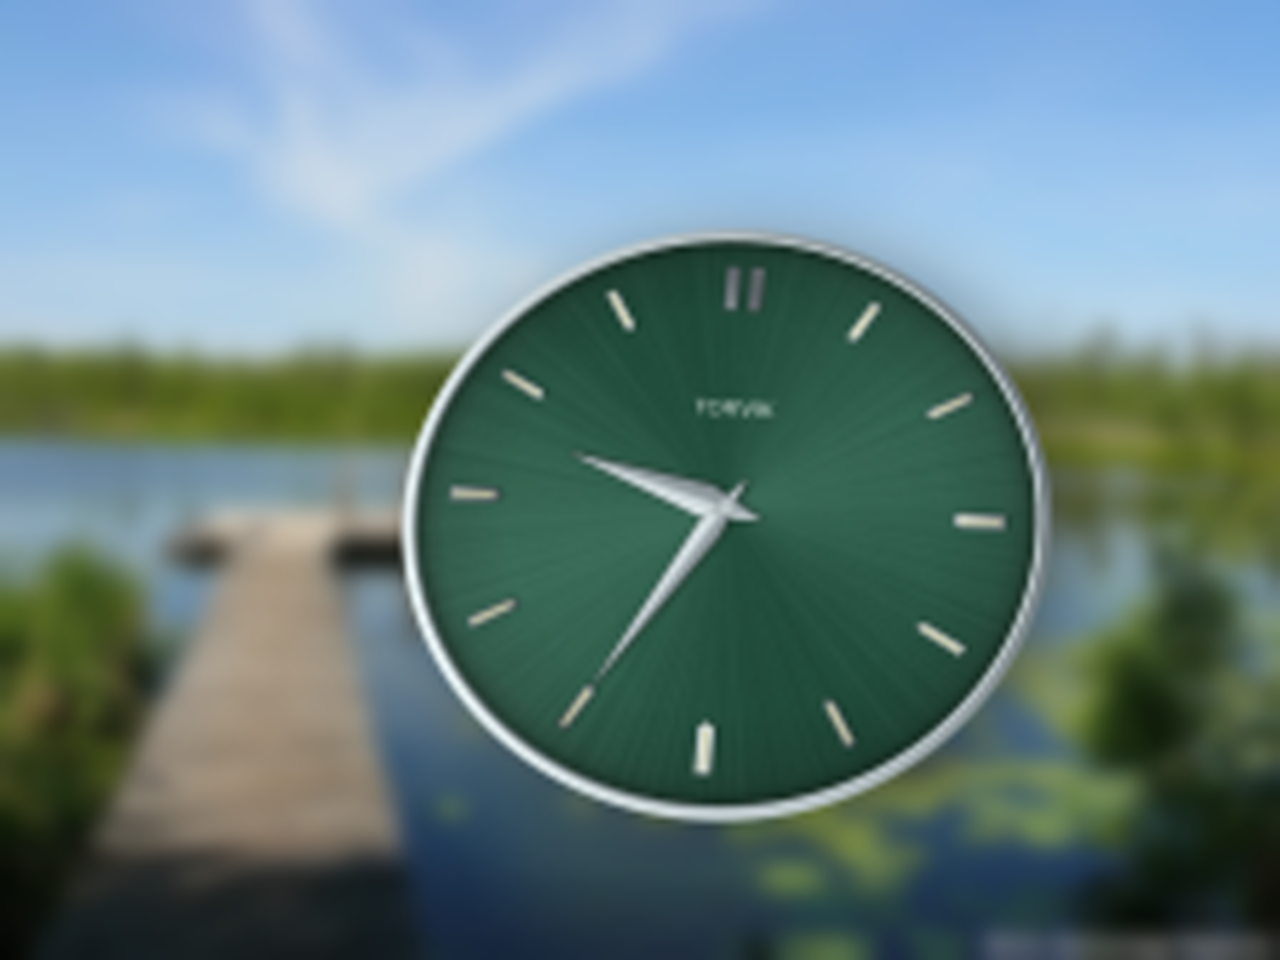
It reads 9,35
